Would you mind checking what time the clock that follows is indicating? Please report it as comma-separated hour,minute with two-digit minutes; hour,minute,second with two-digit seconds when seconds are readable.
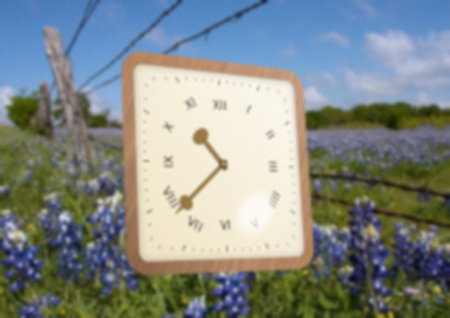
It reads 10,38
